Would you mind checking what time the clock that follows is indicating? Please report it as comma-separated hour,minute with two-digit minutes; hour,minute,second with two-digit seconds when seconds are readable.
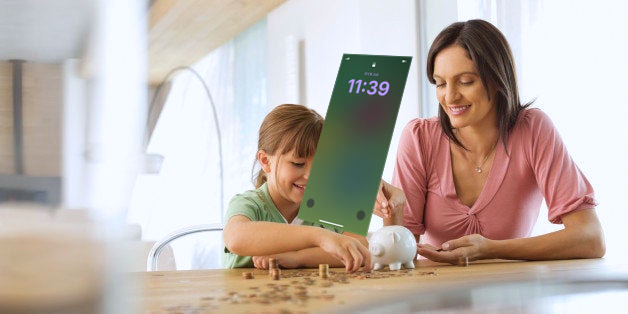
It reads 11,39
